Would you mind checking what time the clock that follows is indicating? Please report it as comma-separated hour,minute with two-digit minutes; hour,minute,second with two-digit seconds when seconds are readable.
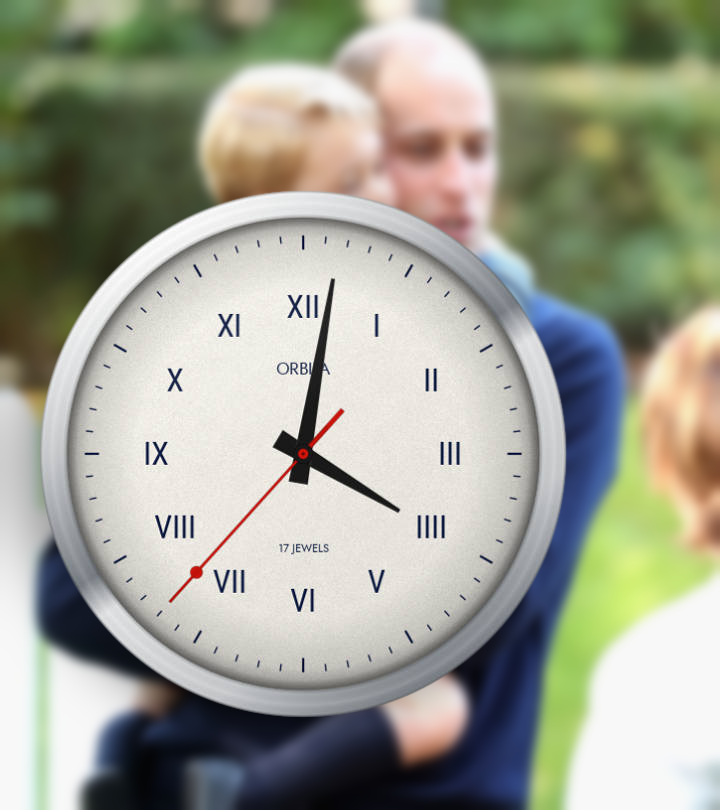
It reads 4,01,37
